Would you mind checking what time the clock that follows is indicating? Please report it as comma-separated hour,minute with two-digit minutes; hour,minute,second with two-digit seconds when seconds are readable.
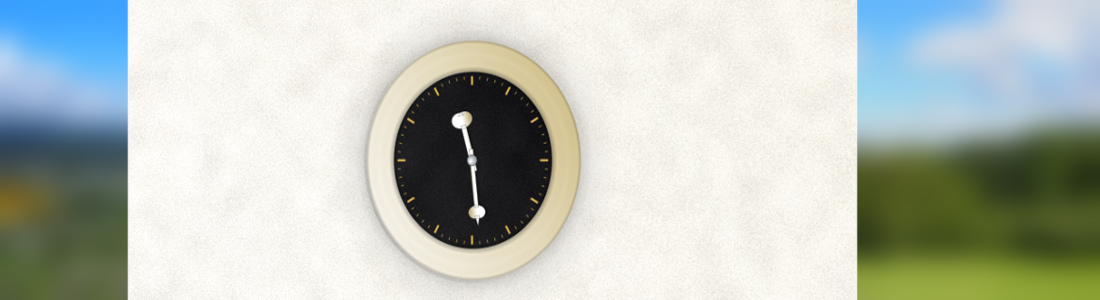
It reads 11,29
